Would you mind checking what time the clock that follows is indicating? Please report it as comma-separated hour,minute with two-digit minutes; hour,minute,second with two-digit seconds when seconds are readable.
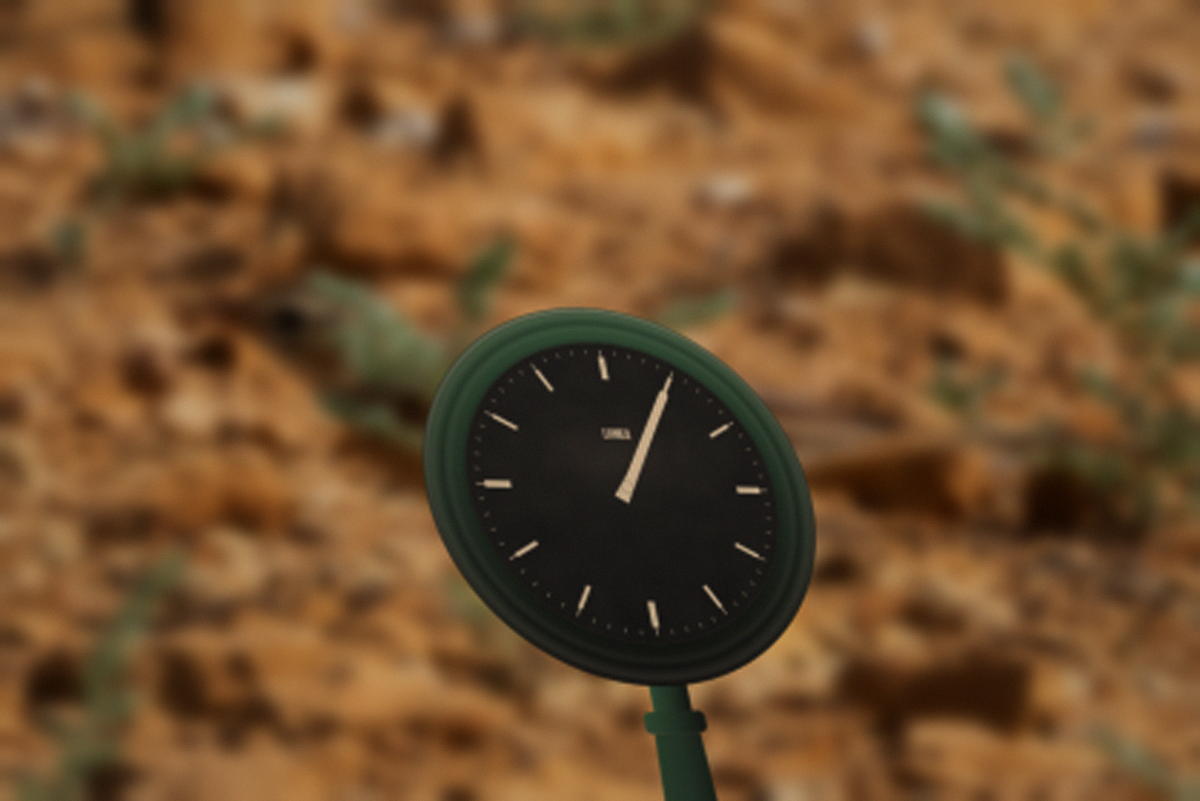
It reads 1,05
